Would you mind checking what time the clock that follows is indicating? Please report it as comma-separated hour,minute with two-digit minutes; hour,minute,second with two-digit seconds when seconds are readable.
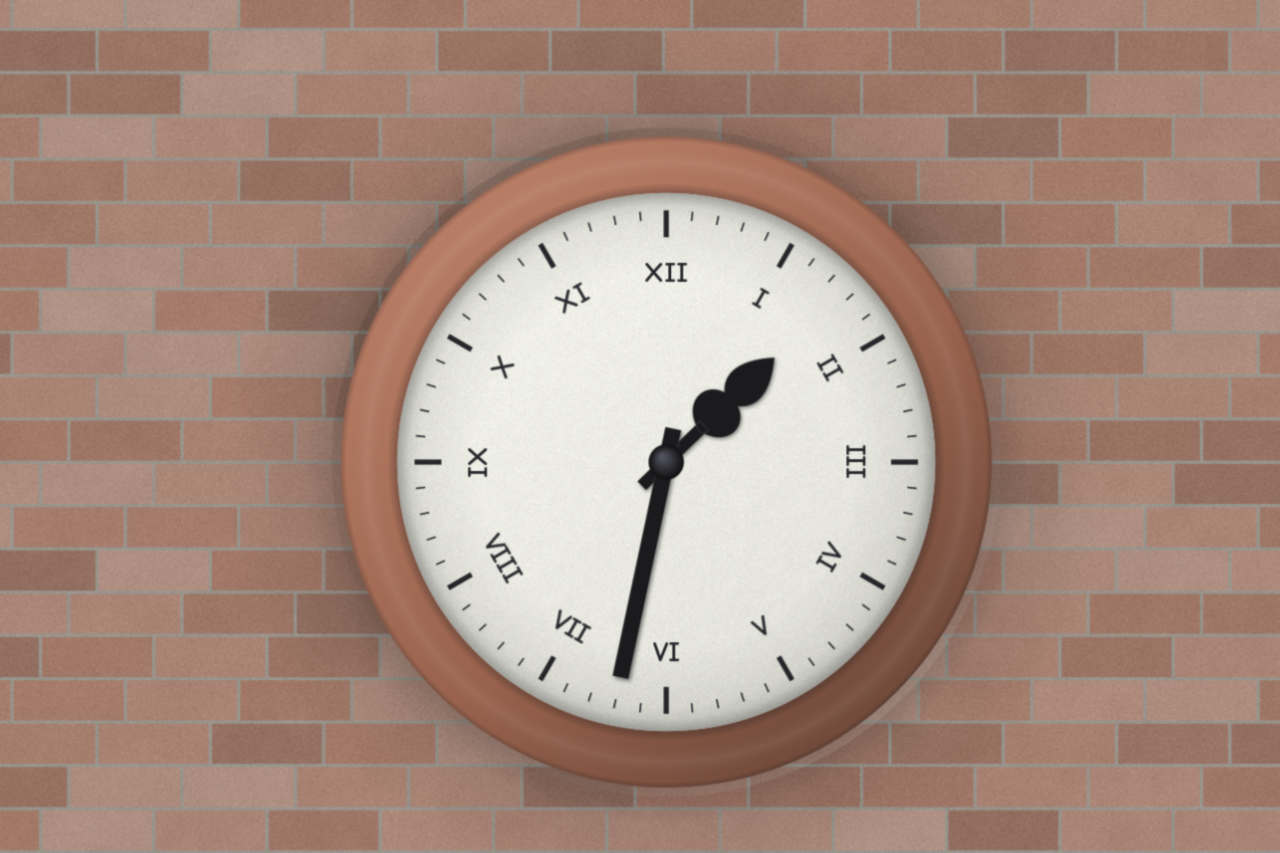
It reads 1,32
